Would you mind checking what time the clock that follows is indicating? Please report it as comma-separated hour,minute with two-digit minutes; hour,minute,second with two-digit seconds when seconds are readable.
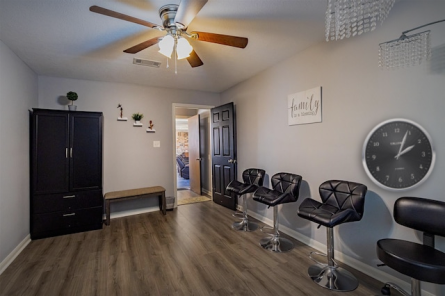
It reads 2,04
